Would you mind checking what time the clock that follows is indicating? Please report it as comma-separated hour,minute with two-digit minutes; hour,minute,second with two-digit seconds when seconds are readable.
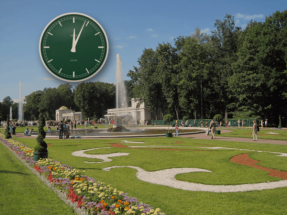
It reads 12,04
